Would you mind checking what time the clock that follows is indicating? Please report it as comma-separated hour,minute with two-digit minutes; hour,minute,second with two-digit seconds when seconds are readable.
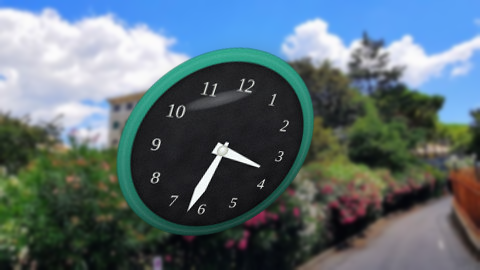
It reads 3,32
